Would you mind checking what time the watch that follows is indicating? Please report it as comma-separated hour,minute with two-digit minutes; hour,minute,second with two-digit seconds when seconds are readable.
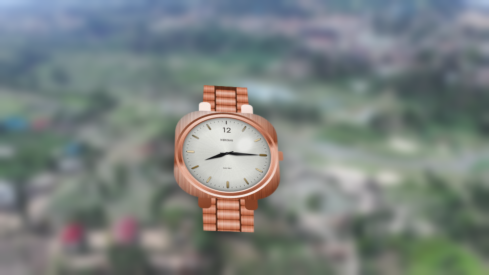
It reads 8,15
